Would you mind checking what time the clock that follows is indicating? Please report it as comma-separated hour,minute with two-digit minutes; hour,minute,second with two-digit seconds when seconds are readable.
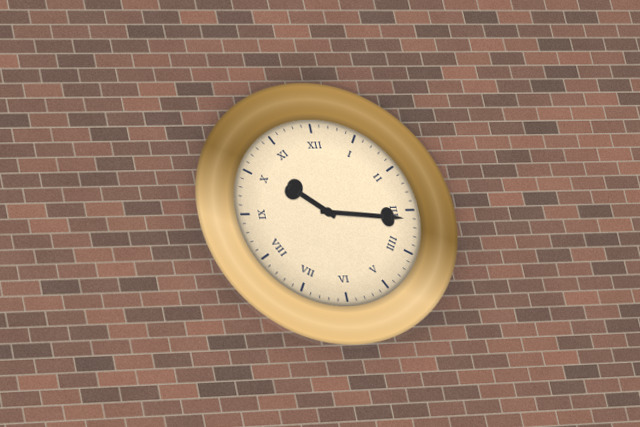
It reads 10,16
